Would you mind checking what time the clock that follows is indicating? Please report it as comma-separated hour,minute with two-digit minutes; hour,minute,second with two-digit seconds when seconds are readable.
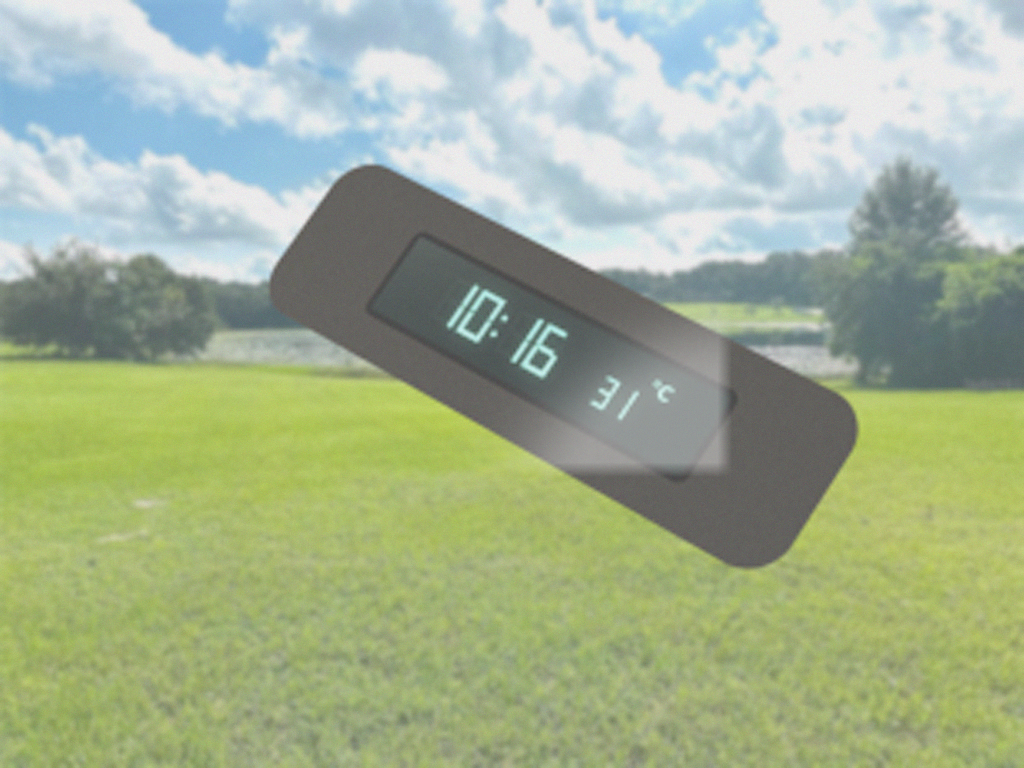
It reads 10,16
